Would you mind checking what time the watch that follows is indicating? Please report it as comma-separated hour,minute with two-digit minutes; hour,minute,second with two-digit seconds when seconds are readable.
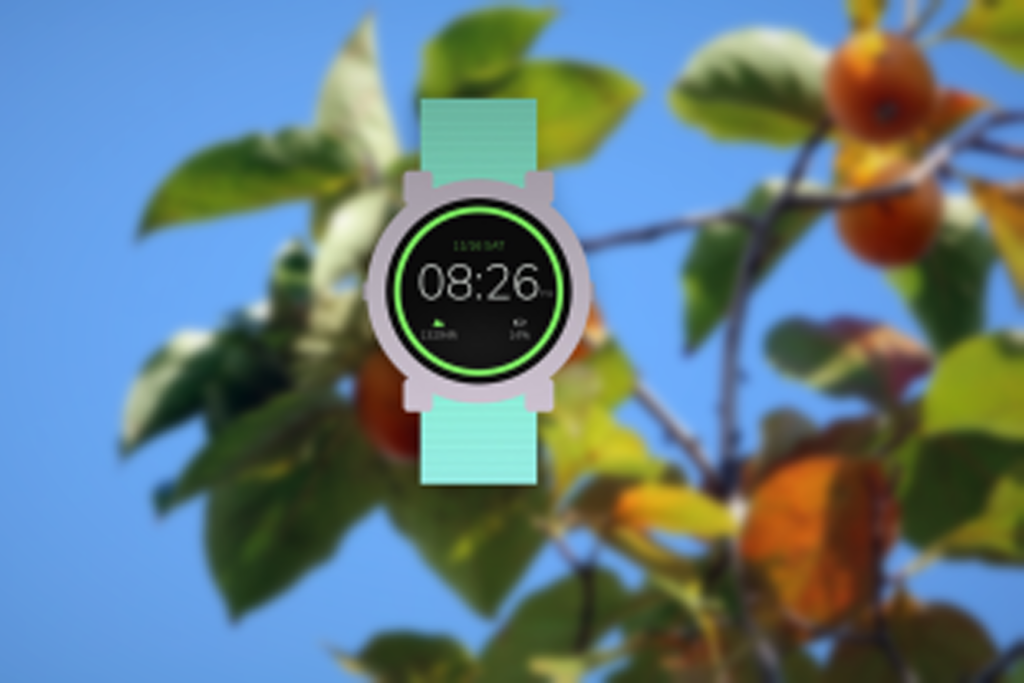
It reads 8,26
